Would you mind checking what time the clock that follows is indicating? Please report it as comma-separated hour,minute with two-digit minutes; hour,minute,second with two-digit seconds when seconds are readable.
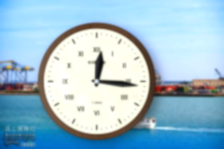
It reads 12,16
